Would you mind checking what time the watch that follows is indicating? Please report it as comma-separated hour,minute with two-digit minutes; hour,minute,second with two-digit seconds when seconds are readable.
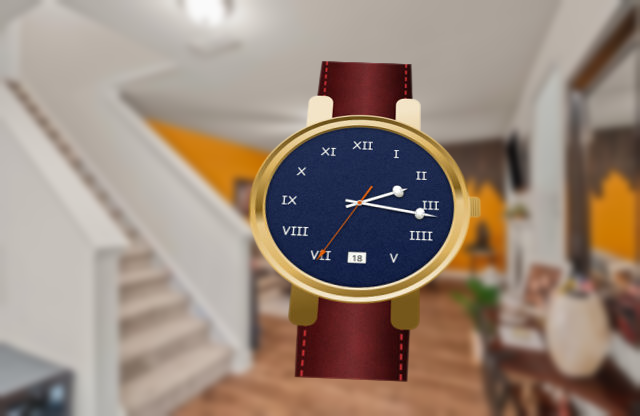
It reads 2,16,35
